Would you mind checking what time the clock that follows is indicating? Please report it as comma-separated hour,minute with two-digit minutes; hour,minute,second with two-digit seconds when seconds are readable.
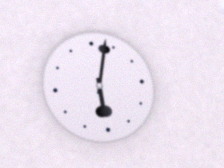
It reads 6,03
